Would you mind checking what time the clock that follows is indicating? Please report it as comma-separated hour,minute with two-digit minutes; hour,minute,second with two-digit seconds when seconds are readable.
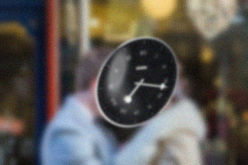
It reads 7,17
